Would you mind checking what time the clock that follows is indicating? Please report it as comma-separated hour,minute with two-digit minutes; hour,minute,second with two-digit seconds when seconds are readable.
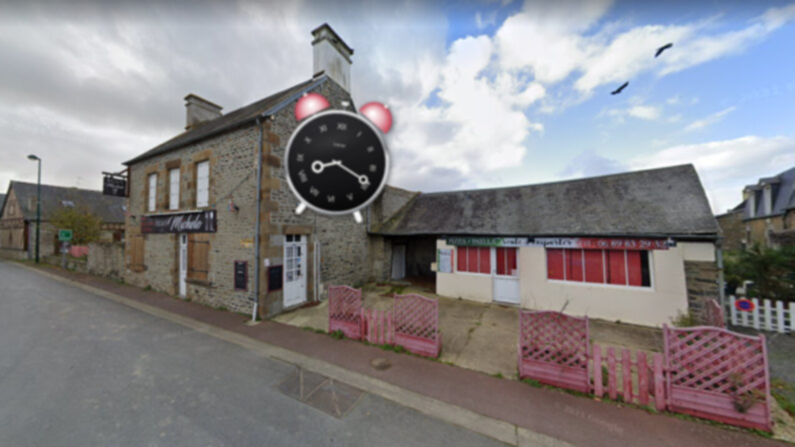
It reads 8,19
